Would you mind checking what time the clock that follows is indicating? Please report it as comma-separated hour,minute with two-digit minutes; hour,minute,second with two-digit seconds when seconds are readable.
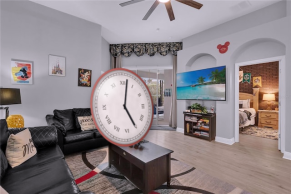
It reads 5,02
